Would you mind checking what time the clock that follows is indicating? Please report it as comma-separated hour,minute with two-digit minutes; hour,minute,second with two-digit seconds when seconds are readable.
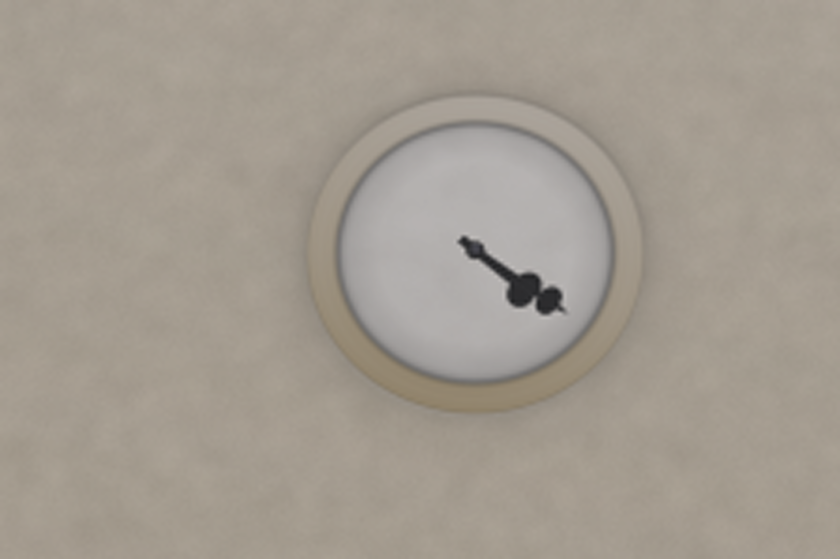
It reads 4,21
